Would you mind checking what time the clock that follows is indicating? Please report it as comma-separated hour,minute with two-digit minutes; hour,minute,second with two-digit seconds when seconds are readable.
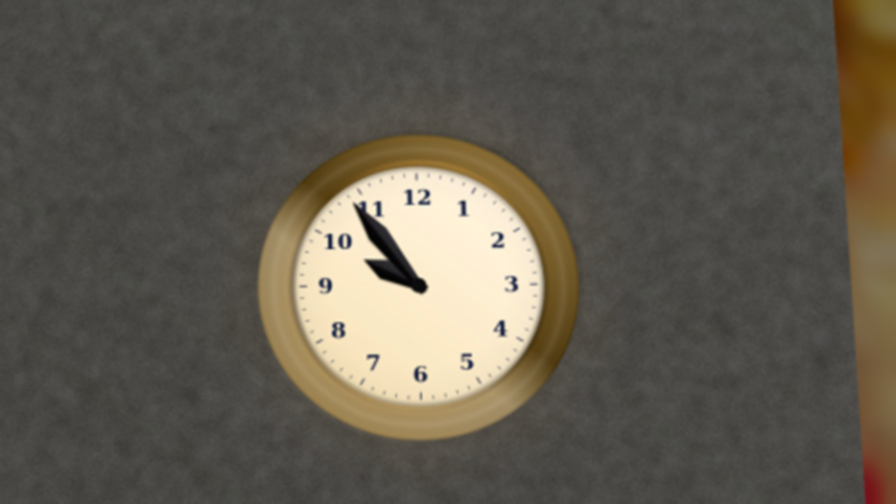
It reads 9,54
